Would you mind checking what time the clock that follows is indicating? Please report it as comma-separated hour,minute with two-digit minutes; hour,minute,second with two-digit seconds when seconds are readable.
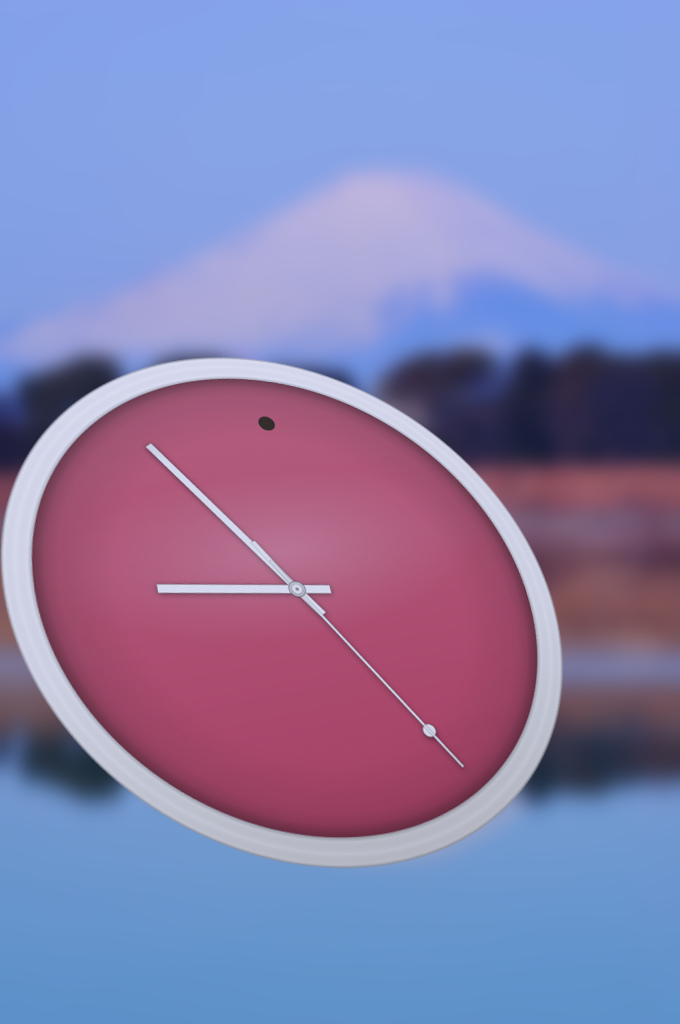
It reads 8,53,24
